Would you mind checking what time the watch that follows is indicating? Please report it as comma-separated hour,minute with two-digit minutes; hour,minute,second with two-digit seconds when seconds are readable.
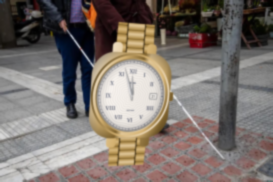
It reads 11,57
